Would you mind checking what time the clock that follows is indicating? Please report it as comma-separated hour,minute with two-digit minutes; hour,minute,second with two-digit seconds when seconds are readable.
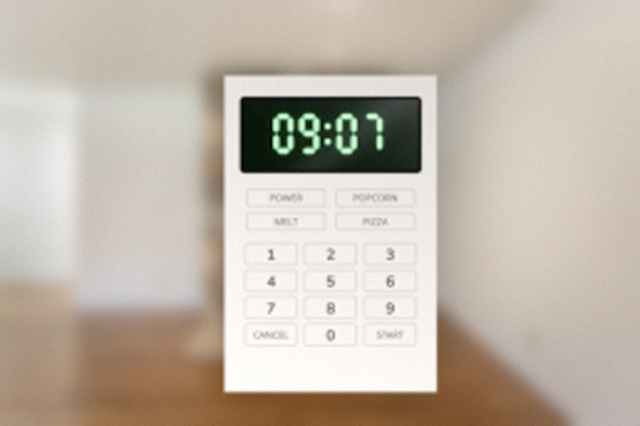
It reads 9,07
